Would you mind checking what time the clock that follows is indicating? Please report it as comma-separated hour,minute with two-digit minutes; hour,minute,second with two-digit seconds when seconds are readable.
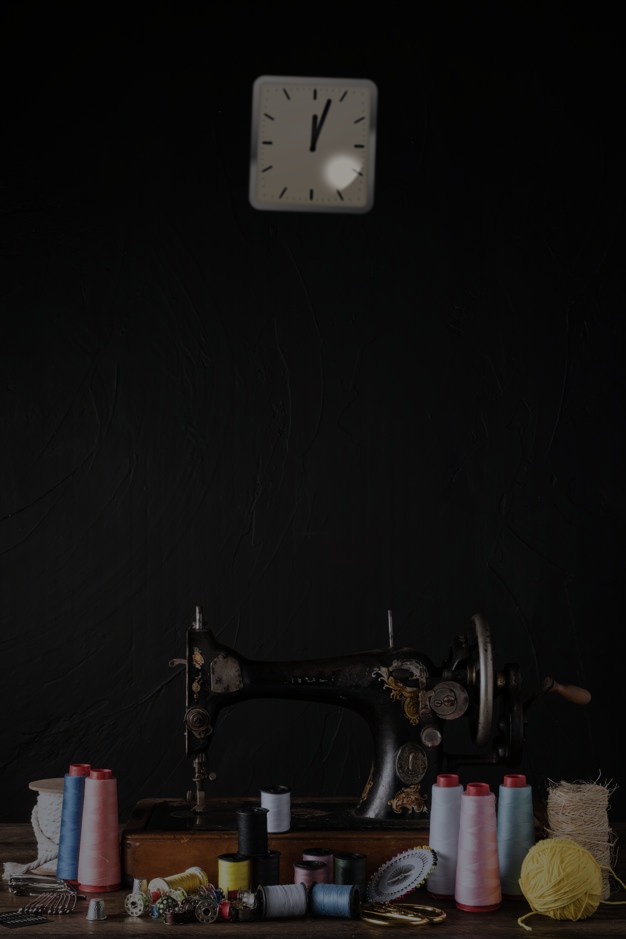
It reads 12,03
